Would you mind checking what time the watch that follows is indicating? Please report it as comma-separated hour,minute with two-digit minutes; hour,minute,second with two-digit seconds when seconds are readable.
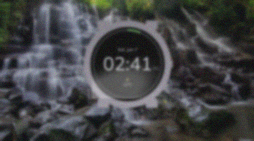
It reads 2,41
